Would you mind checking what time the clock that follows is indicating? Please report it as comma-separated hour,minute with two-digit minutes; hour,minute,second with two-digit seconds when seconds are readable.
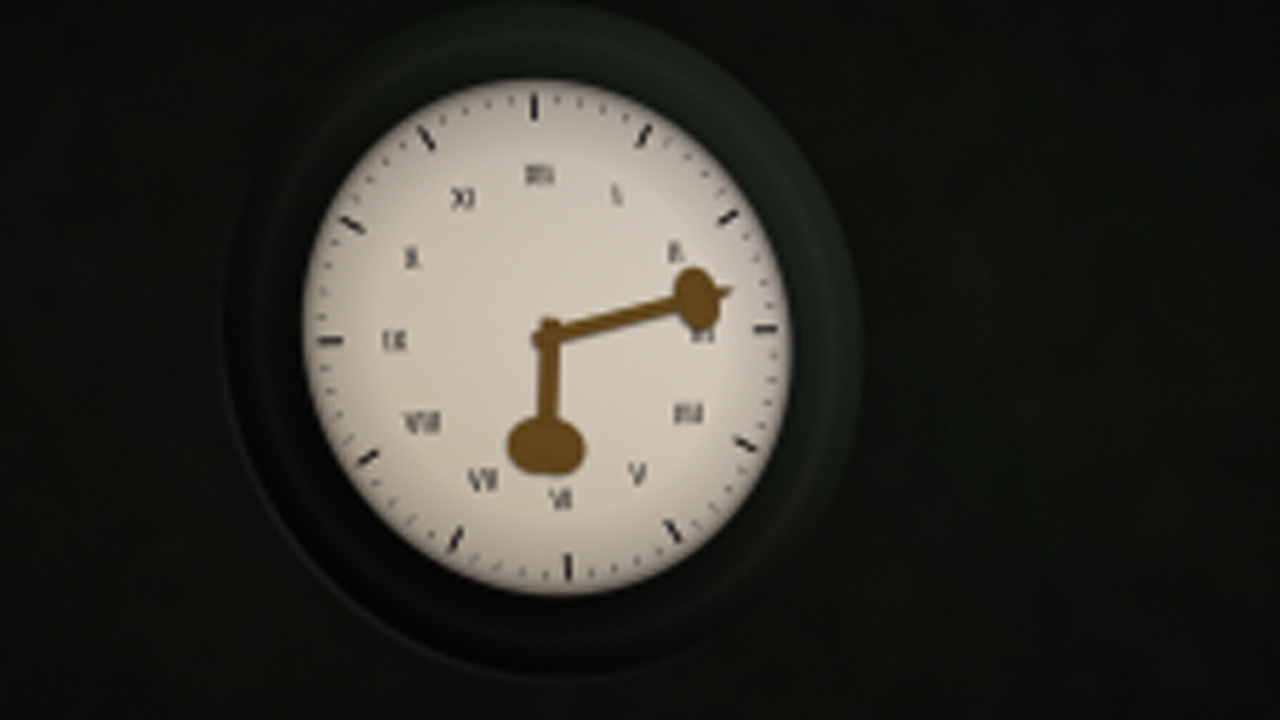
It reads 6,13
